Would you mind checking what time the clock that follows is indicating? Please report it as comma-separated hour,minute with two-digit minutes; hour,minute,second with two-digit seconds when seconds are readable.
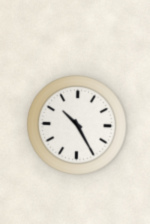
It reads 10,25
